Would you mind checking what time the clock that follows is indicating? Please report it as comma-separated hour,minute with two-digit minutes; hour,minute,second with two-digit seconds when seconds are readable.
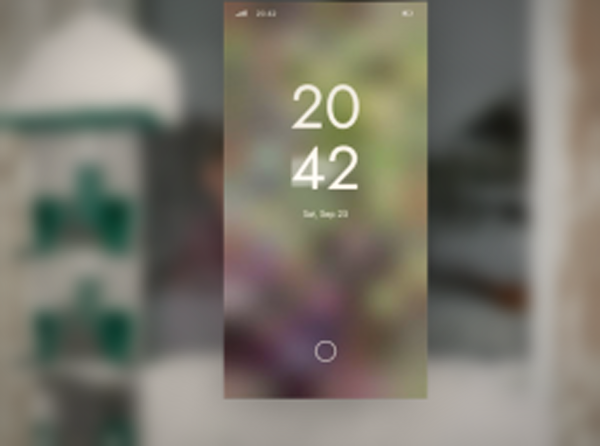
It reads 20,42
